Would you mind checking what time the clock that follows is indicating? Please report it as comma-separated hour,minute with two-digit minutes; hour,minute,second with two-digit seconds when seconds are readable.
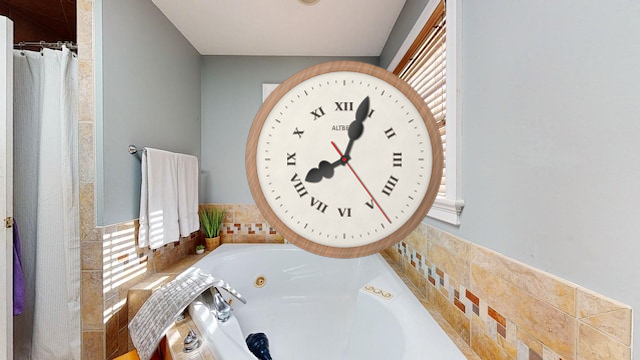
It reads 8,03,24
